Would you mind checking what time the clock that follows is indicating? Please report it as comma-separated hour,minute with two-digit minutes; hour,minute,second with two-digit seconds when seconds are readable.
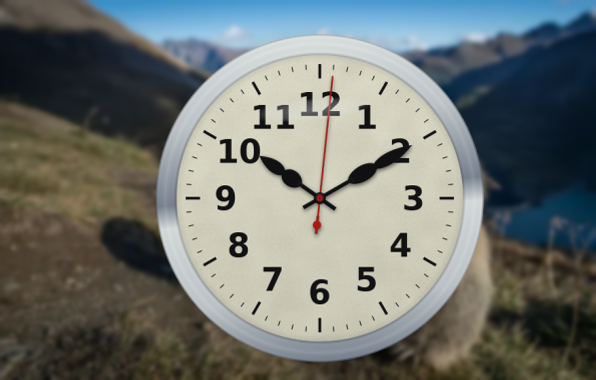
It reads 10,10,01
